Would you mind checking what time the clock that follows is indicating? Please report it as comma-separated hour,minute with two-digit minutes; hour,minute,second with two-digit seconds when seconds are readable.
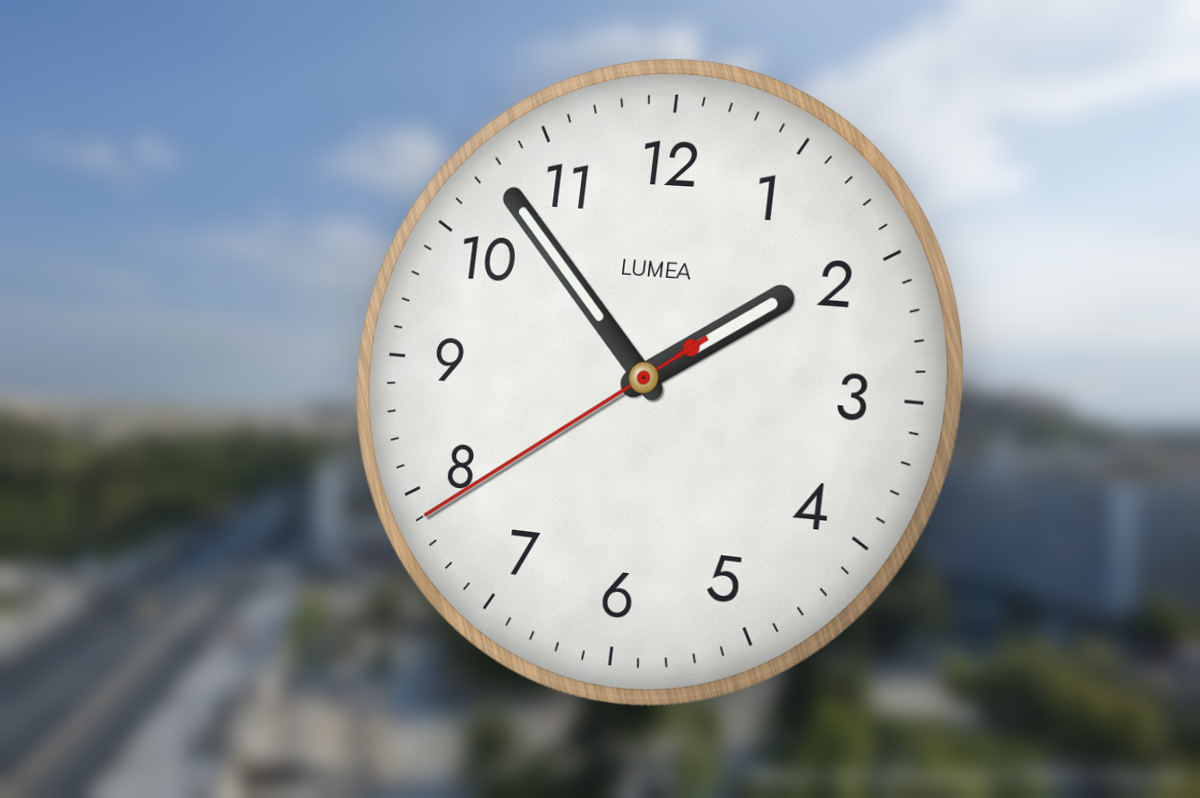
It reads 1,52,39
